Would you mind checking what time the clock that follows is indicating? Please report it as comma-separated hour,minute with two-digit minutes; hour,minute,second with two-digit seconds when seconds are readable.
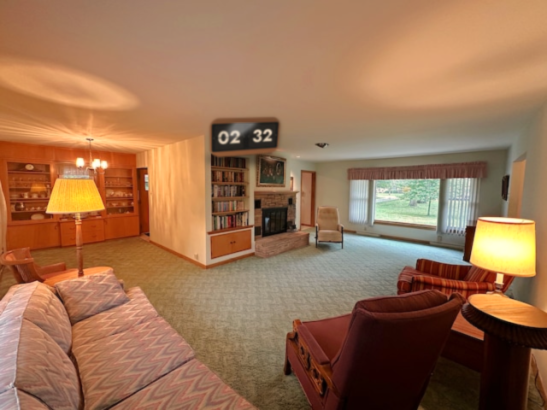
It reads 2,32
